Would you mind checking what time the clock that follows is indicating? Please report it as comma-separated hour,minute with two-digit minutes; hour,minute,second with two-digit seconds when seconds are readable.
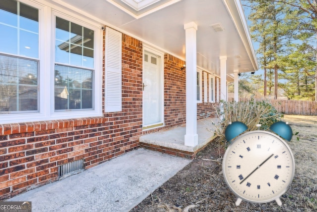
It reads 1,38
